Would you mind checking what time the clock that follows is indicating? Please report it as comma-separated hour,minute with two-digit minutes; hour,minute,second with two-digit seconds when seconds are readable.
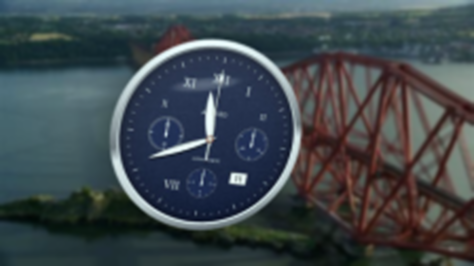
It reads 11,41
